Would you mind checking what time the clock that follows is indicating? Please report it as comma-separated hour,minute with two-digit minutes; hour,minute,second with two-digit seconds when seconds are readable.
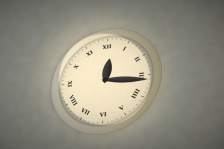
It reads 12,16
